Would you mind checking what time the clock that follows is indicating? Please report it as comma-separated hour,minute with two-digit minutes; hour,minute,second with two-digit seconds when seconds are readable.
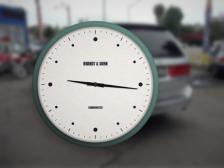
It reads 9,16
